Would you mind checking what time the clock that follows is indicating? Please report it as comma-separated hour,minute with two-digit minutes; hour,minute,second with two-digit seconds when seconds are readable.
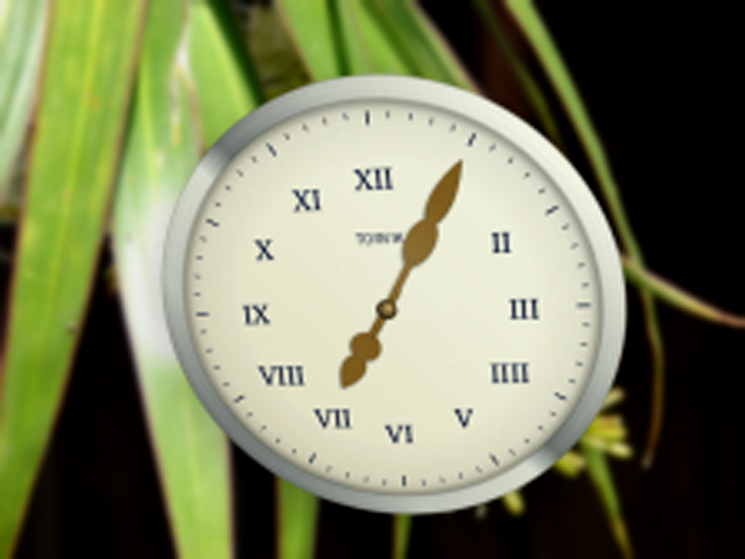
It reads 7,05
